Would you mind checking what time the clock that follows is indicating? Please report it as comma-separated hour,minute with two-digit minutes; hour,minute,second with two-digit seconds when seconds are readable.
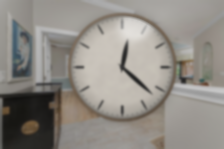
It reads 12,22
